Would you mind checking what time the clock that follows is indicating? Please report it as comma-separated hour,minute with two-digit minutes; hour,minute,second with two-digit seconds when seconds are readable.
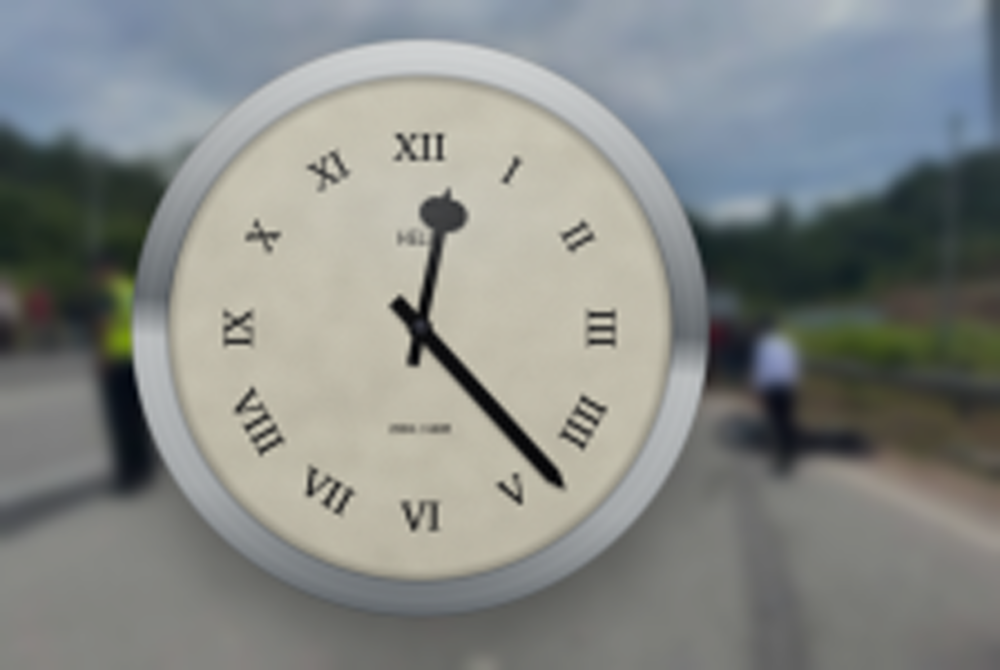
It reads 12,23
